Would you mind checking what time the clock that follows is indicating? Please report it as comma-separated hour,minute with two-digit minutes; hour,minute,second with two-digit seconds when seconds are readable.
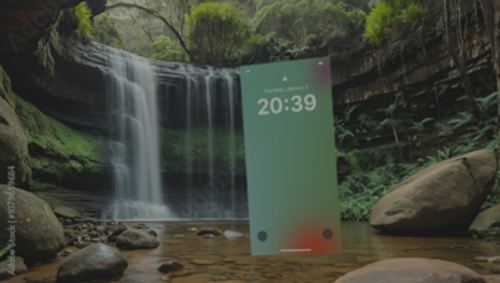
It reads 20,39
